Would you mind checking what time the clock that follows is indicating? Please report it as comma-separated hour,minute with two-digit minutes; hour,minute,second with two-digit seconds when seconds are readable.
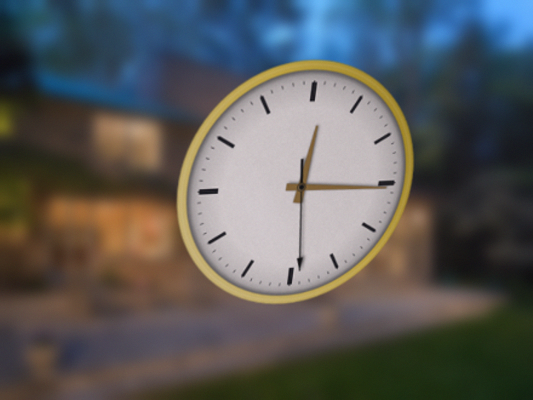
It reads 12,15,29
